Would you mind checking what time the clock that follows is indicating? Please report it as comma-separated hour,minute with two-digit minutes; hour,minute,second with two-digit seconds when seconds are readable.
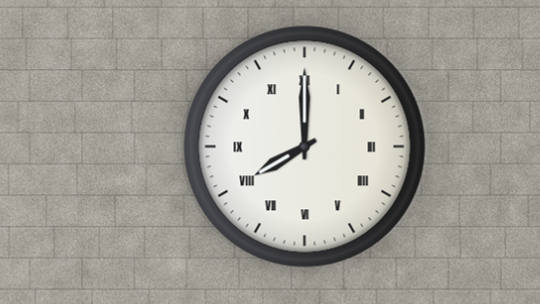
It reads 8,00
